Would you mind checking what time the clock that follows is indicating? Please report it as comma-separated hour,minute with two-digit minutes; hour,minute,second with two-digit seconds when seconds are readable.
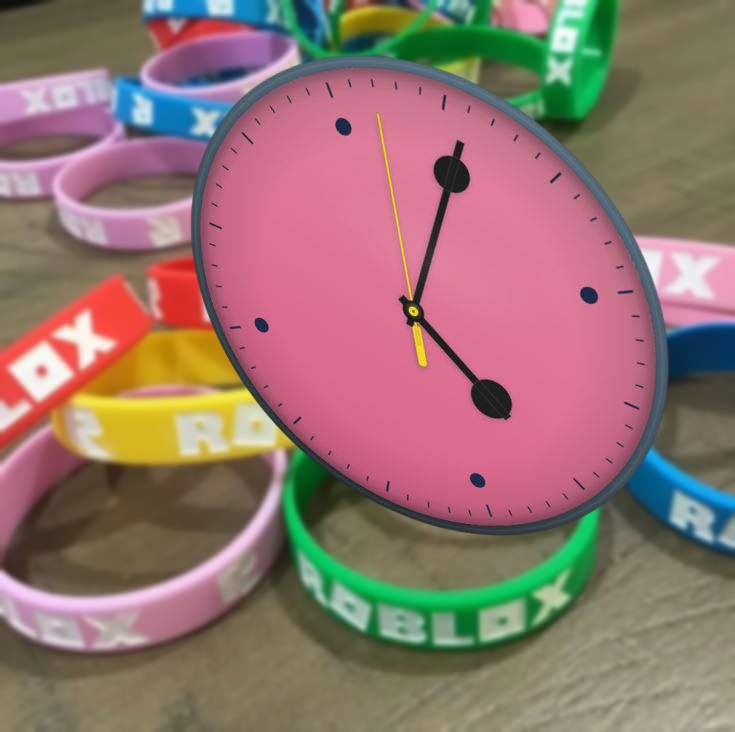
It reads 5,06,02
